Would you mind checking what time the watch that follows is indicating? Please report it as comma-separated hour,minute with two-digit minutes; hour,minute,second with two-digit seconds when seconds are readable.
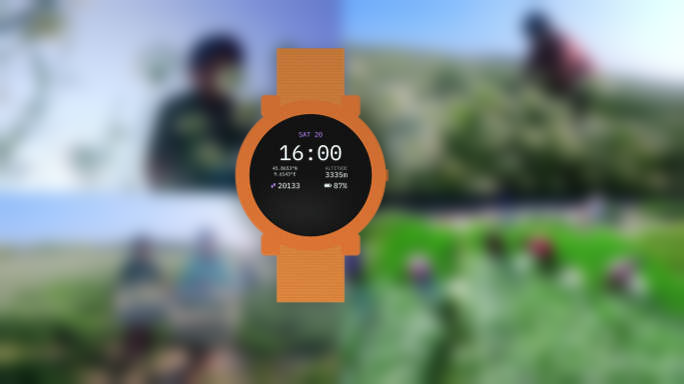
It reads 16,00
